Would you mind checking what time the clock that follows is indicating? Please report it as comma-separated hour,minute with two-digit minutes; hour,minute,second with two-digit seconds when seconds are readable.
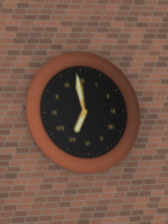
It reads 6,59
